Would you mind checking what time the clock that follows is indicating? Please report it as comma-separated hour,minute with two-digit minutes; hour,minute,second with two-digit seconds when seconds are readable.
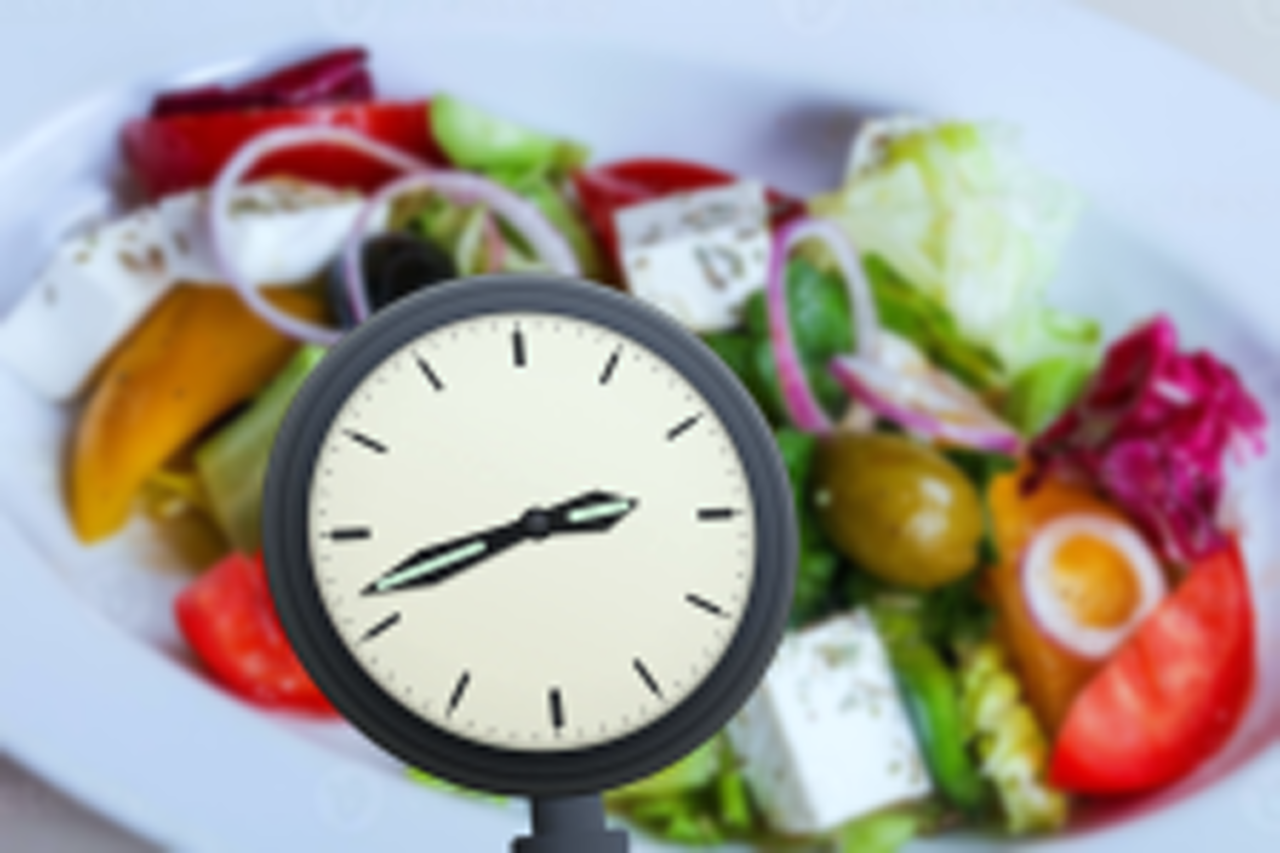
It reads 2,42
